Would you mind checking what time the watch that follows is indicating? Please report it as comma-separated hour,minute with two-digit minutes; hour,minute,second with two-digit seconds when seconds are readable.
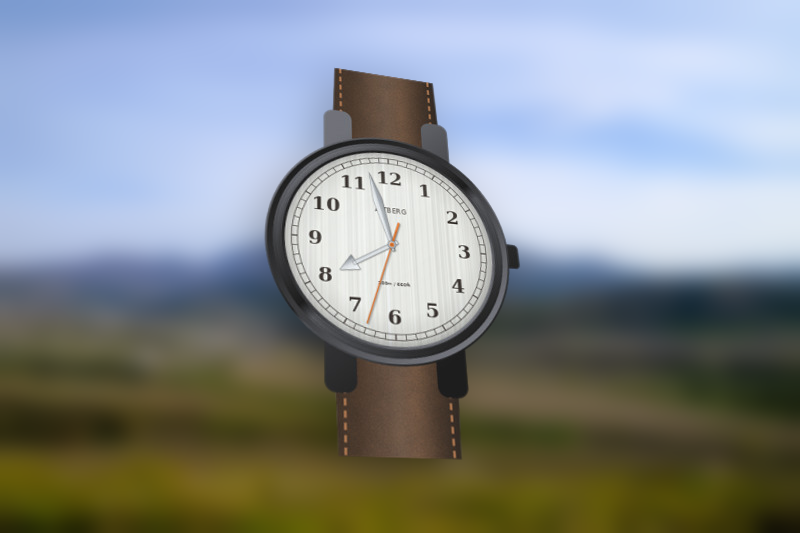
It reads 7,57,33
